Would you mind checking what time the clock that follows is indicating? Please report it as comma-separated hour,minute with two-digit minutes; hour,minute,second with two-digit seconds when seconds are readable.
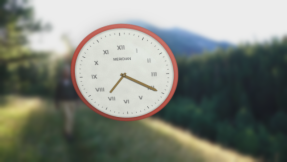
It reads 7,20
